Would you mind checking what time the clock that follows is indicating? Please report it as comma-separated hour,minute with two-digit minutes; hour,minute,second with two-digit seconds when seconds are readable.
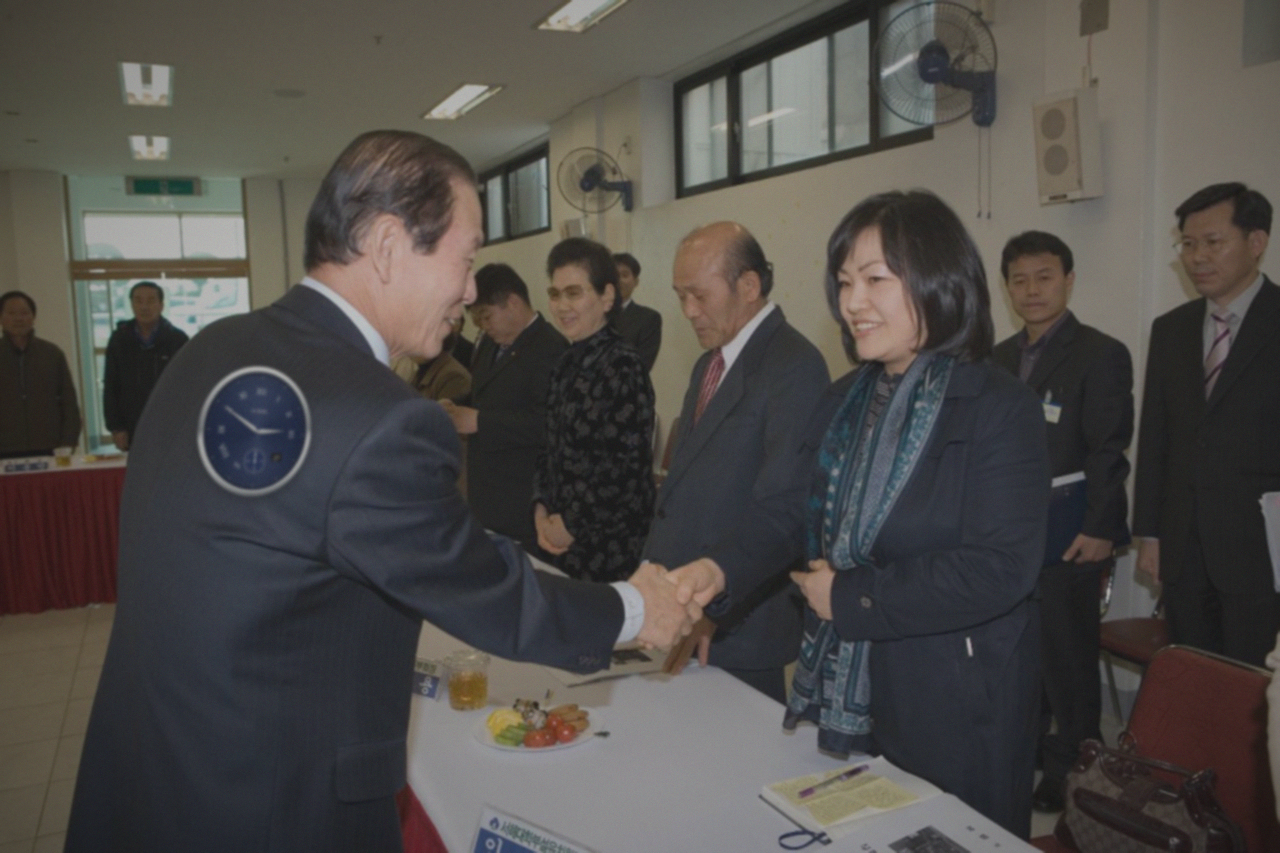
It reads 2,50
